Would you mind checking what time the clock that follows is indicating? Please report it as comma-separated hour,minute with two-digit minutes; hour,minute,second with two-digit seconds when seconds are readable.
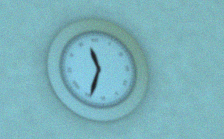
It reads 11,34
